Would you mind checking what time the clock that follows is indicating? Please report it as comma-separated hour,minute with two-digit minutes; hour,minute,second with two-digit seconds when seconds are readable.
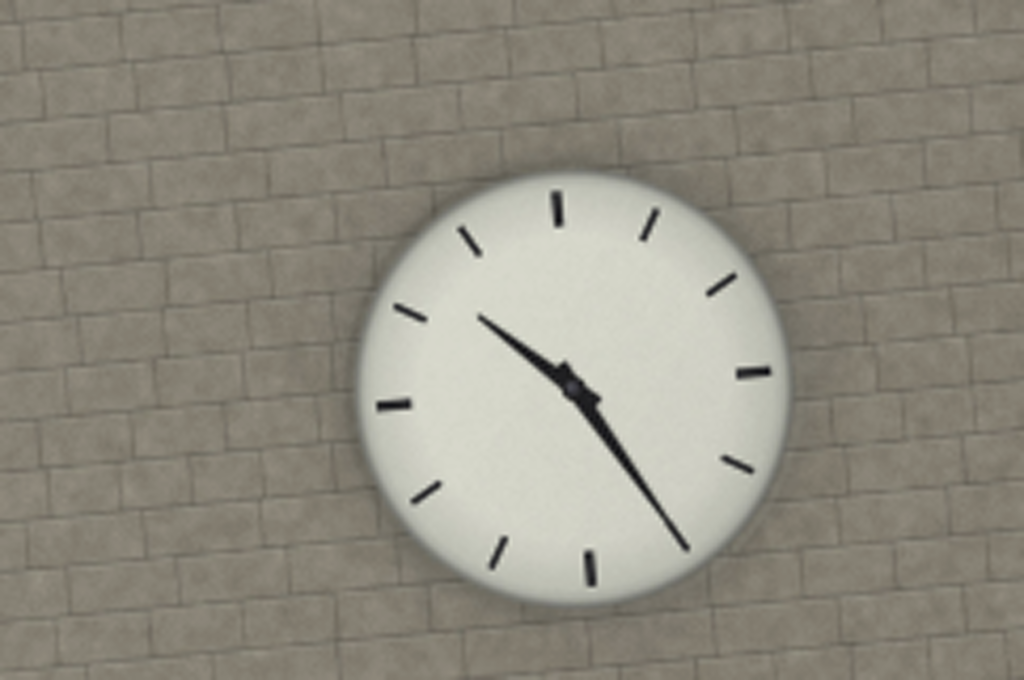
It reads 10,25
